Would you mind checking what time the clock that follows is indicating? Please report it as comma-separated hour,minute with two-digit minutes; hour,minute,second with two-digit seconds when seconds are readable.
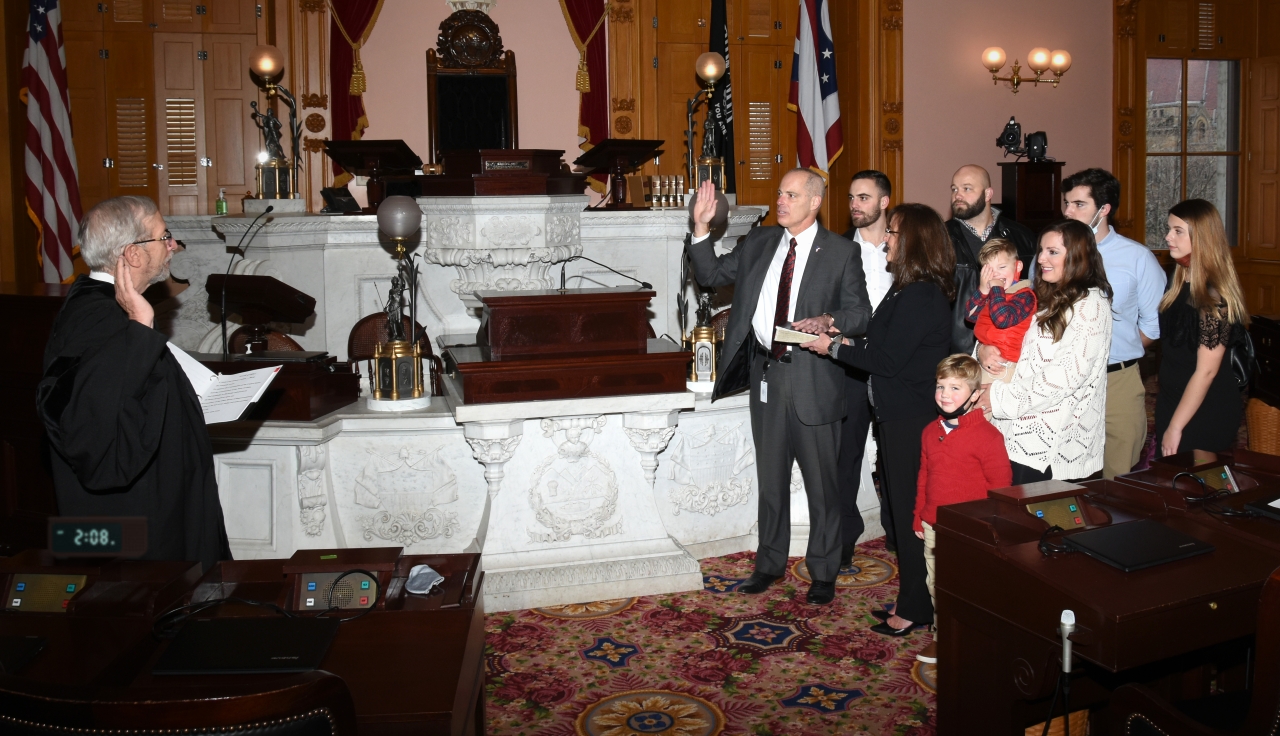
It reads 2,08
